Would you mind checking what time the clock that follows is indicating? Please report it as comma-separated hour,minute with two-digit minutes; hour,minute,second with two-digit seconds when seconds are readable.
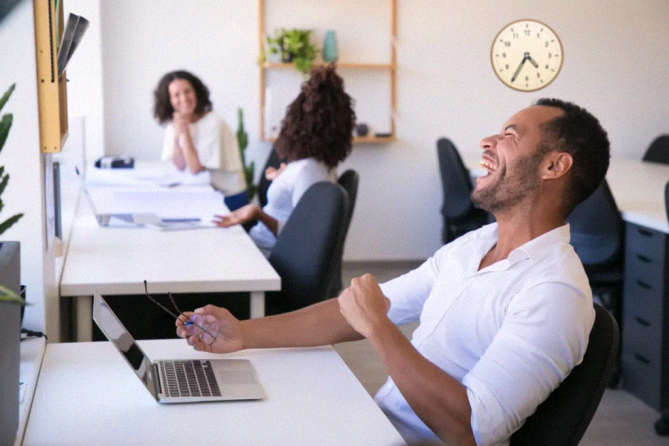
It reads 4,35
